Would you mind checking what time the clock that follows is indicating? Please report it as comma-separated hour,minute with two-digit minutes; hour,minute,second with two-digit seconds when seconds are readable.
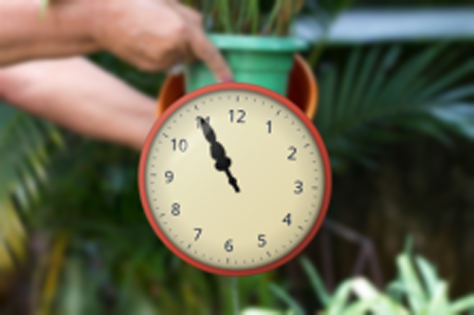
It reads 10,55
